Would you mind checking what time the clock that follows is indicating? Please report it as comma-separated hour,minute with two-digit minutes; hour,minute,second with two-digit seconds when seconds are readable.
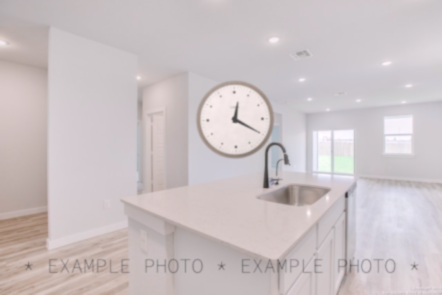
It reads 12,20
